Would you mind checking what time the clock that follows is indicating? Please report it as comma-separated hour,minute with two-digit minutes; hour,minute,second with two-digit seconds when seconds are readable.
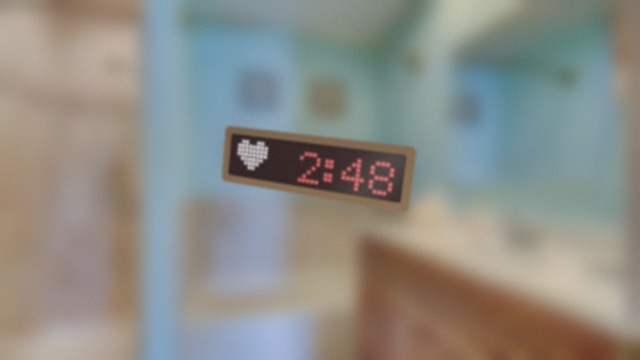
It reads 2,48
